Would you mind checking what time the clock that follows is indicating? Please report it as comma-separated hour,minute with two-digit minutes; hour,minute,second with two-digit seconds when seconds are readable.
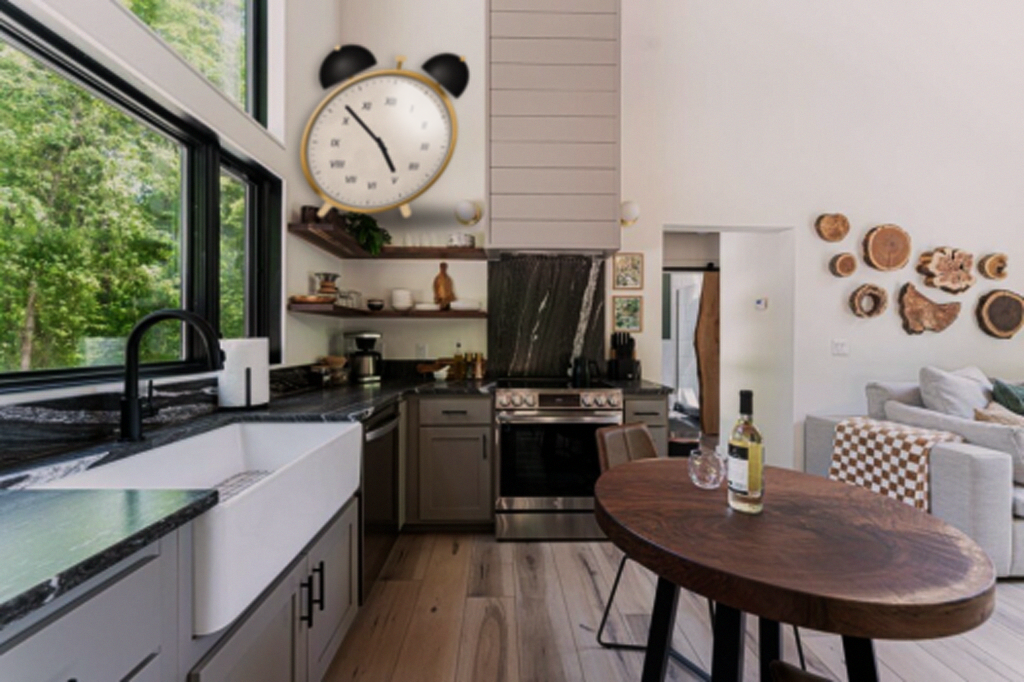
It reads 4,52
